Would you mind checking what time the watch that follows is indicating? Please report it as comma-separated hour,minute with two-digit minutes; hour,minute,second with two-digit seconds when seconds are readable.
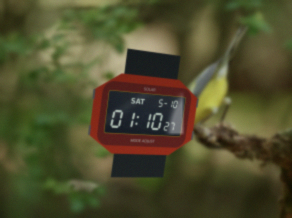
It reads 1,10
